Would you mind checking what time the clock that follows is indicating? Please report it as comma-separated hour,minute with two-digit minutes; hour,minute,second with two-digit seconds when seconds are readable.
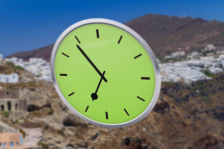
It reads 6,54
